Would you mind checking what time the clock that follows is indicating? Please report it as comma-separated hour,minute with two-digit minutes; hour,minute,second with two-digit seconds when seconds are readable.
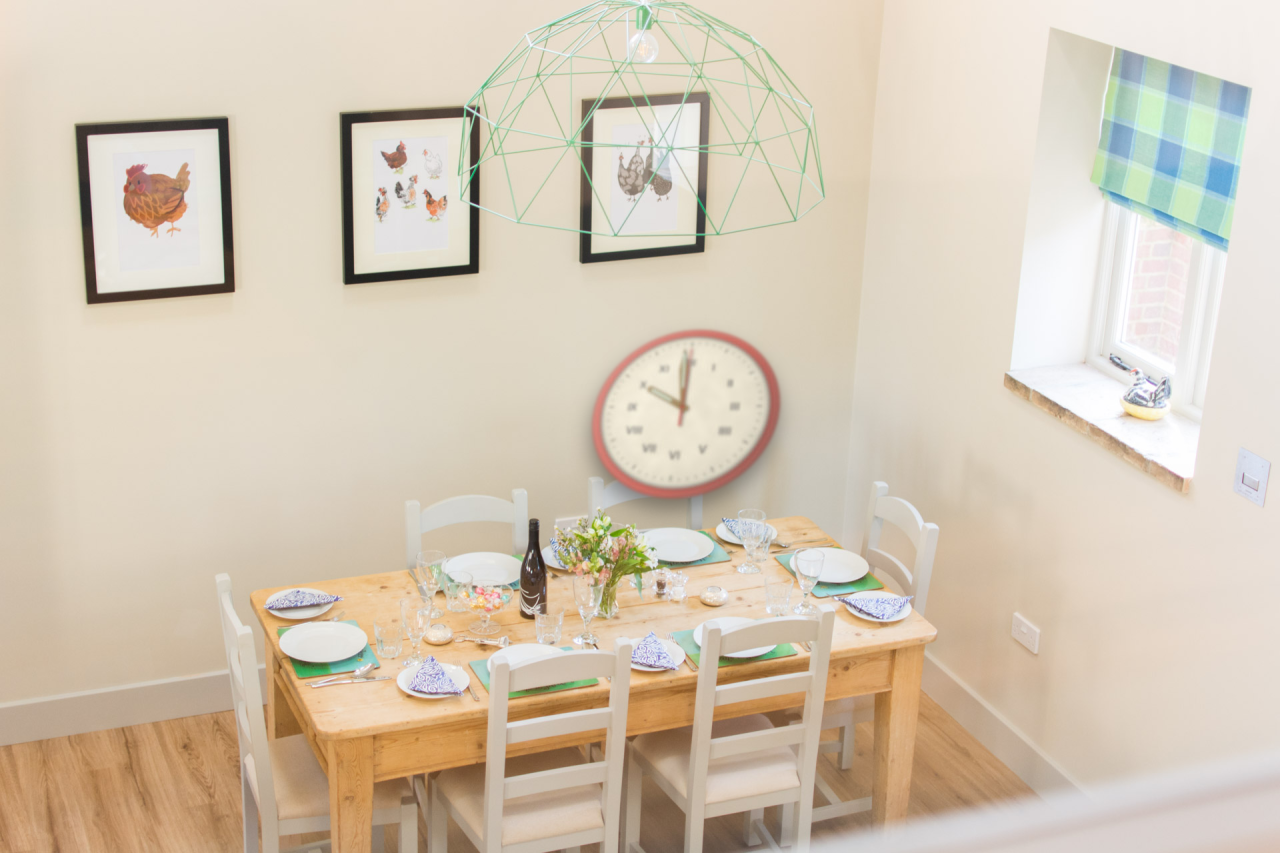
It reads 9,59,00
